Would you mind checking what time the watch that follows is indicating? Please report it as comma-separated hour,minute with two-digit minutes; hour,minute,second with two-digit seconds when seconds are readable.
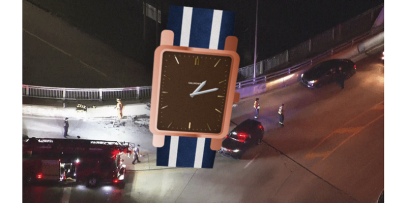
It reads 1,12
